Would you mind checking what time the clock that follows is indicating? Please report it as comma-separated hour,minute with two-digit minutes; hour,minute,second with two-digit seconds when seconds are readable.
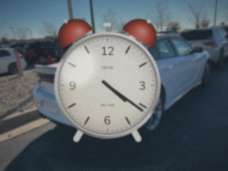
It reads 4,21
